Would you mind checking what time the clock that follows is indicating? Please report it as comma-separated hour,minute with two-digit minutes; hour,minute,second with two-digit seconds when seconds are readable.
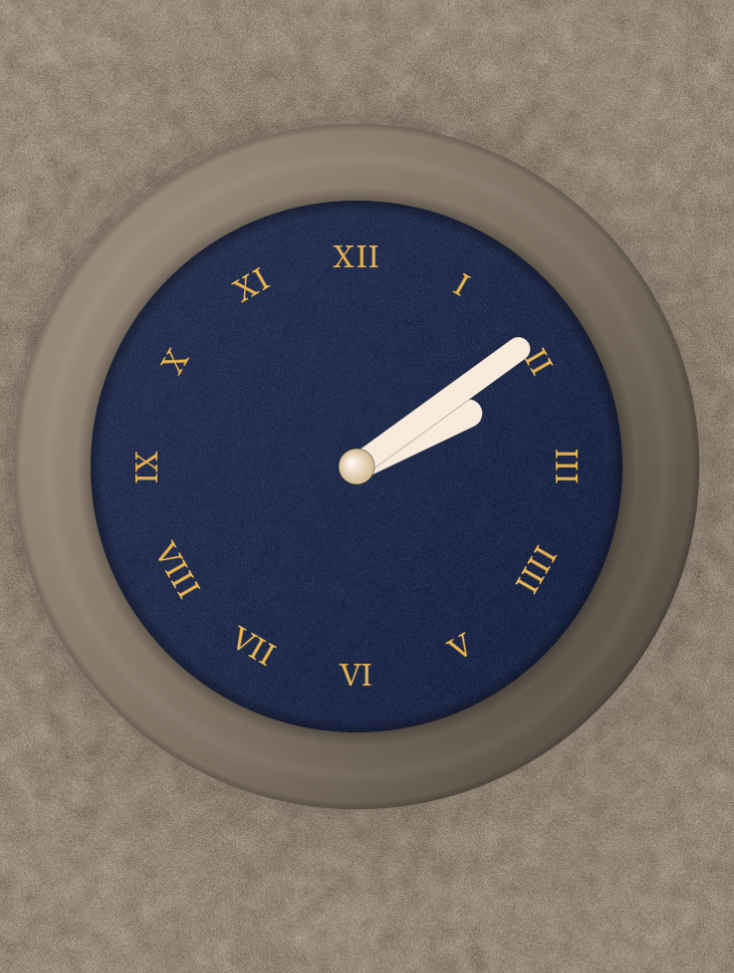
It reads 2,09
